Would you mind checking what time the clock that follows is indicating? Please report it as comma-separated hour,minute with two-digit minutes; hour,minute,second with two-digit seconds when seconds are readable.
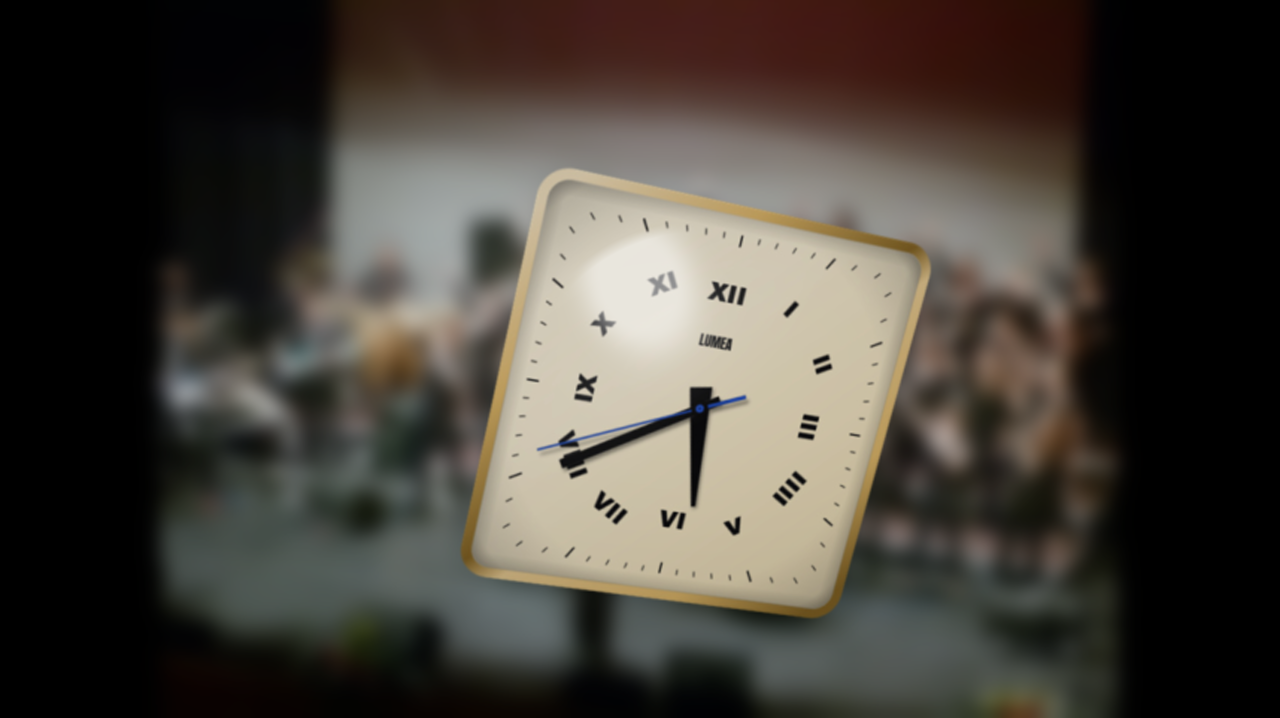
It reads 5,39,41
